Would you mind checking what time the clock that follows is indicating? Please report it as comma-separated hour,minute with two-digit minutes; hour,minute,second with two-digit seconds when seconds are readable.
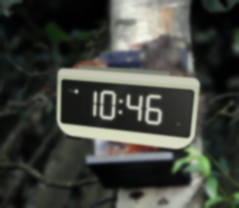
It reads 10,46
